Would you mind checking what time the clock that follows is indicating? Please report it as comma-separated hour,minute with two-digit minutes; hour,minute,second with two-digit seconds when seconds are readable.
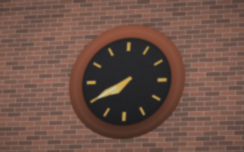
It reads 7,40
